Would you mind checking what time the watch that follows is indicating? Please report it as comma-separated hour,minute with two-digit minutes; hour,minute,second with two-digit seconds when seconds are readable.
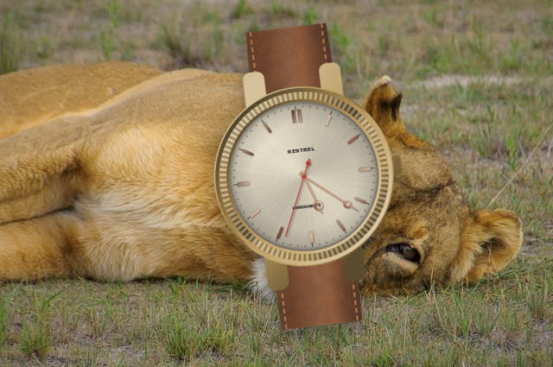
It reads 5,21,34
